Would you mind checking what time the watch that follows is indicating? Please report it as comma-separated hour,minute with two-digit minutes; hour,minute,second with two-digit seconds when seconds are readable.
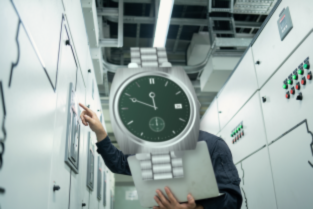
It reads 11,49
